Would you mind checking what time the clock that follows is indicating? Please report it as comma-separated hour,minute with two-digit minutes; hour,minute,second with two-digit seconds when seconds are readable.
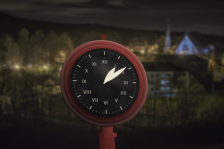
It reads 1,09
